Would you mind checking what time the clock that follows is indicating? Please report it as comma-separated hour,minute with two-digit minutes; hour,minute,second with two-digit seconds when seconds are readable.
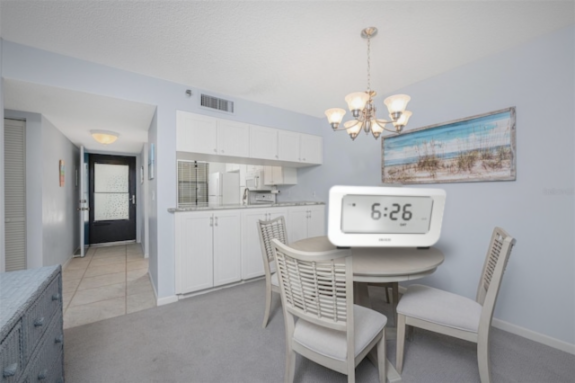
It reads 6,26
